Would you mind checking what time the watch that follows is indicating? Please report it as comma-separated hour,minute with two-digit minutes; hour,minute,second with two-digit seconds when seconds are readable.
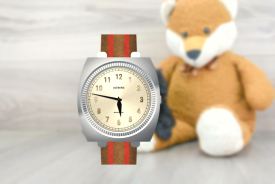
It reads 5,47
